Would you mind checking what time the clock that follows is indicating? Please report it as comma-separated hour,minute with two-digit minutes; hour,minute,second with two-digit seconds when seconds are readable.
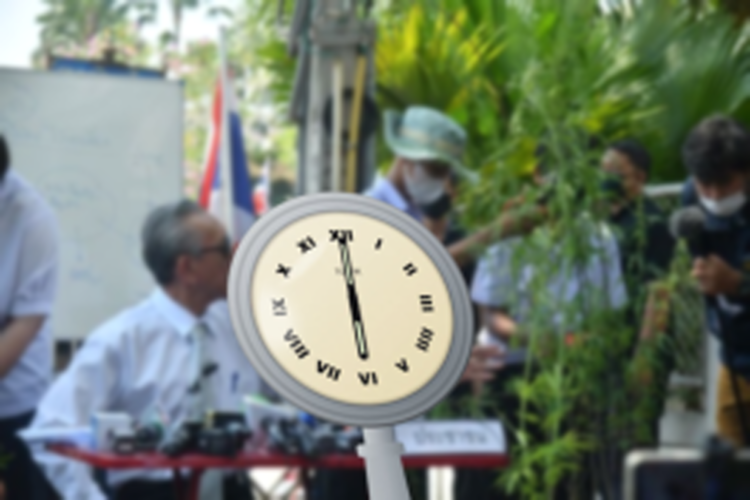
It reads 6,00
